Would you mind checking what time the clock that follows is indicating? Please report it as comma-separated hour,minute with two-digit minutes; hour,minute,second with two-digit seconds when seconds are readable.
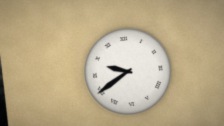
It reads 9,40
